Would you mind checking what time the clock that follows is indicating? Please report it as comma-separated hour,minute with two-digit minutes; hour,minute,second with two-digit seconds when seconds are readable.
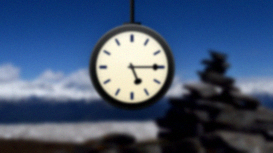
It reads 5,15
